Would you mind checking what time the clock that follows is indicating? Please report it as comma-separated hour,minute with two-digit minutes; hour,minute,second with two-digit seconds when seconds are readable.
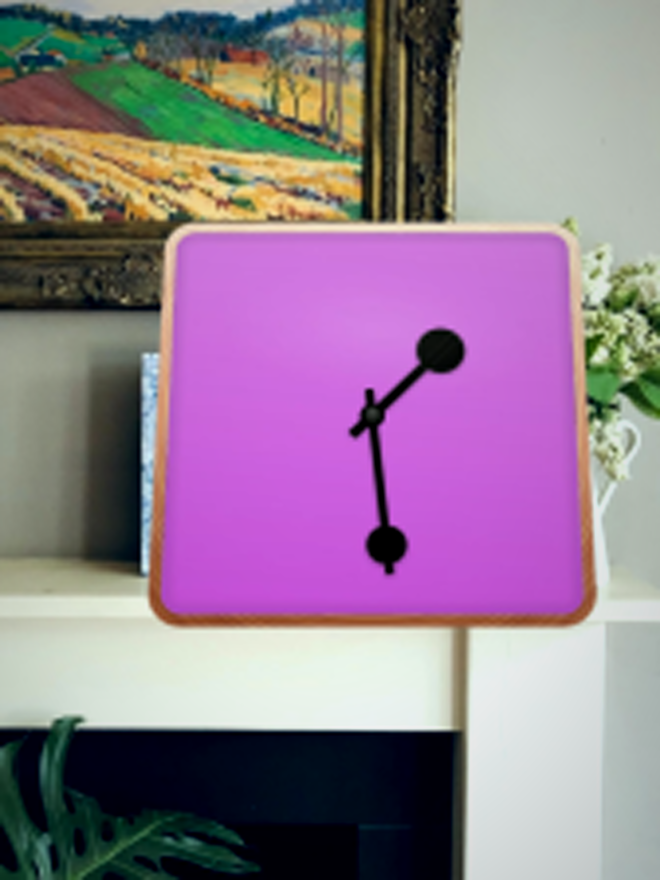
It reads 1,29
